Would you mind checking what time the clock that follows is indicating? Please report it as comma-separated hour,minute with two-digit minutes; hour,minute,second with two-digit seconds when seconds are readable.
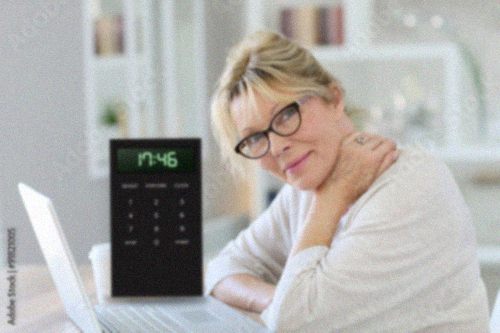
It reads 17,46
